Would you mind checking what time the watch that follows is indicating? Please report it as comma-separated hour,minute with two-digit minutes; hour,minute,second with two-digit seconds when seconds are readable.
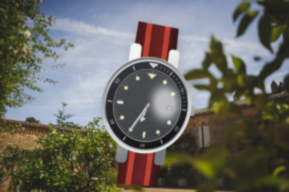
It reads 6,35
